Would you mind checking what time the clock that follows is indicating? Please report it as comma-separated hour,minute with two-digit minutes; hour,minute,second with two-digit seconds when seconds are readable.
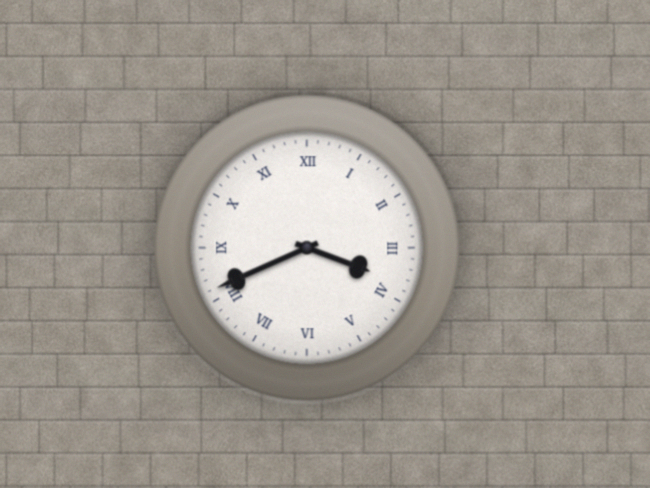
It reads 3,41
